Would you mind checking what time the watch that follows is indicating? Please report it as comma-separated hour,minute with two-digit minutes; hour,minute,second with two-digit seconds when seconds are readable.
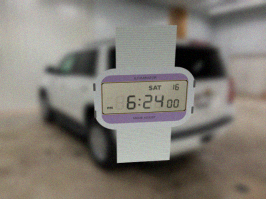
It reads 6,24,00
